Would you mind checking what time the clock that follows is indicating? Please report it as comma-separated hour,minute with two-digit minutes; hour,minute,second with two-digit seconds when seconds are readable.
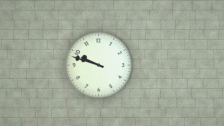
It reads 9,48
